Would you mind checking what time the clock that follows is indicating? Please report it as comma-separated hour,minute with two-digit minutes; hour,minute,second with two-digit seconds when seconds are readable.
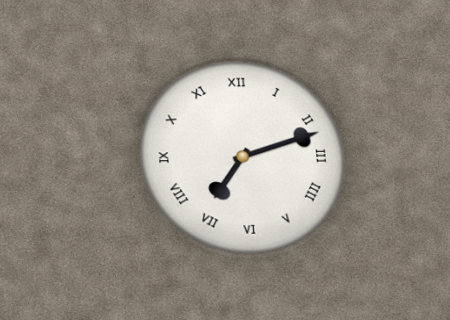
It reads 7,12
